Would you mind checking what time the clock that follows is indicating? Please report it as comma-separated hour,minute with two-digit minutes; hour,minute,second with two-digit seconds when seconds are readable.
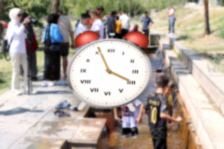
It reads 3,56
